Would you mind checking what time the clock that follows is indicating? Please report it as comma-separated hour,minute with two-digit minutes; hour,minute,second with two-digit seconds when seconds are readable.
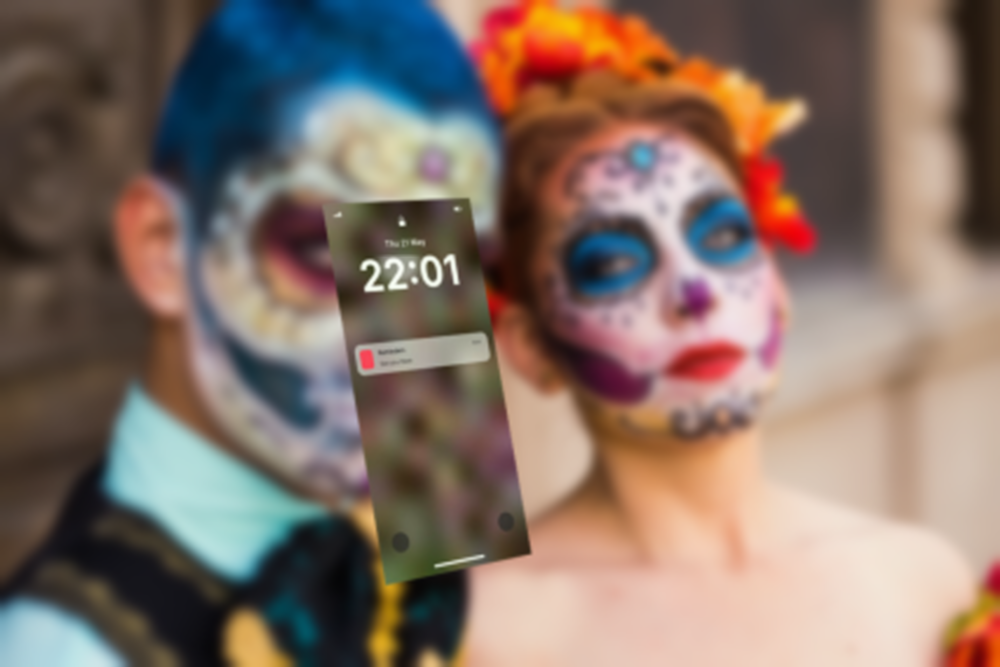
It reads 22,01
